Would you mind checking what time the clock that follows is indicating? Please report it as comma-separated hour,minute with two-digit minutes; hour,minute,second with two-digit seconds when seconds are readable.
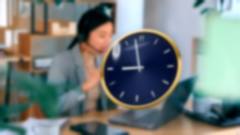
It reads 8,58
